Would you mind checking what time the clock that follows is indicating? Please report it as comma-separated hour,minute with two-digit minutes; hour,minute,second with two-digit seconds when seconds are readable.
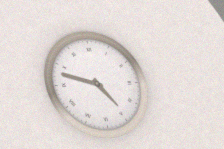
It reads 4,48
